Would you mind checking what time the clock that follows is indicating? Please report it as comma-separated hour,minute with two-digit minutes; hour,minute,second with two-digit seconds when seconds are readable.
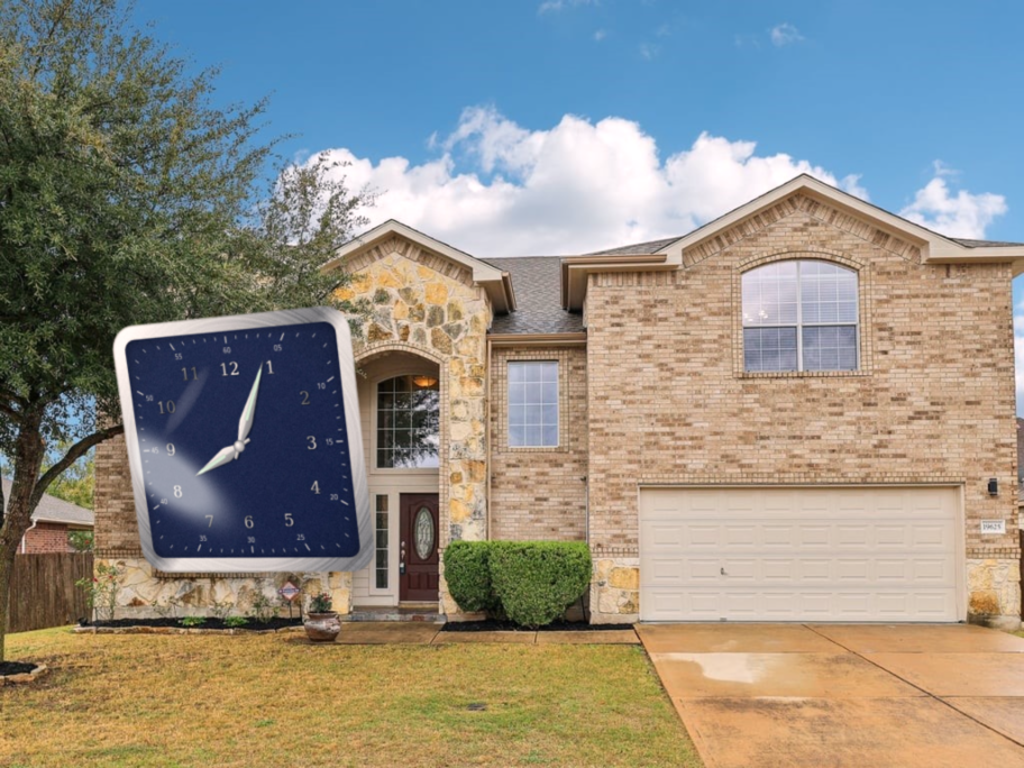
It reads 8,04
